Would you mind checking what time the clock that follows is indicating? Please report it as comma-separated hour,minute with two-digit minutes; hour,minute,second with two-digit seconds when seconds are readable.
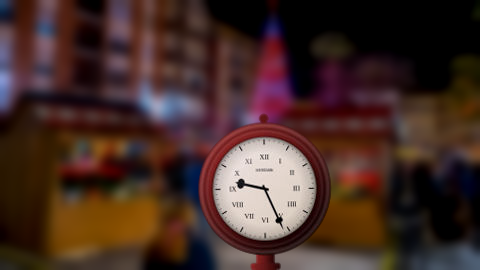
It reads 9,26
